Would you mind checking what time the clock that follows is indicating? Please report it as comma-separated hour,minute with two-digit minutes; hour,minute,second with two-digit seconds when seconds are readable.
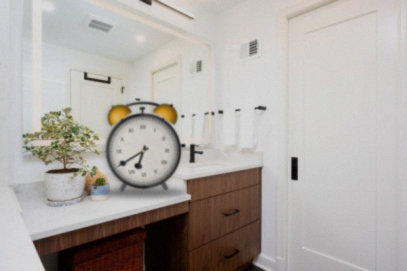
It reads 6,40
